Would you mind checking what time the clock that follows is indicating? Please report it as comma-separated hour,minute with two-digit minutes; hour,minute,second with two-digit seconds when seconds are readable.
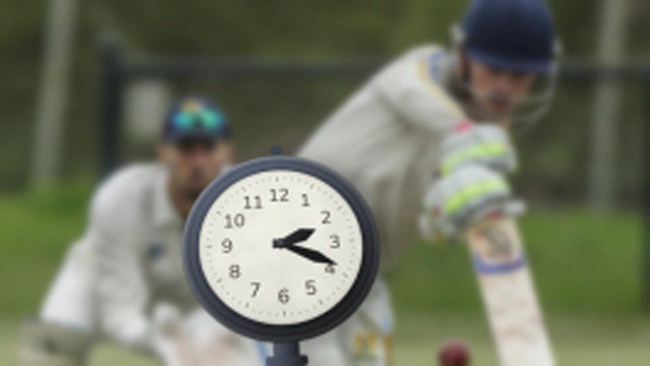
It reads 2,19
